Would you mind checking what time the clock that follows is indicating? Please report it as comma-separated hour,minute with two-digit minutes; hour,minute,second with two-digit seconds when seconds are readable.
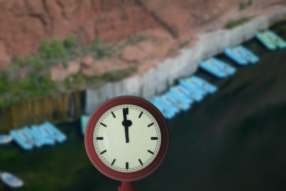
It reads 11,59
